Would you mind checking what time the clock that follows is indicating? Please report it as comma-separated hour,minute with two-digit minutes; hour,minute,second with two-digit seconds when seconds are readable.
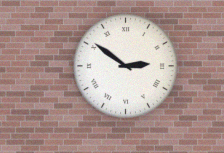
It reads 2,51
